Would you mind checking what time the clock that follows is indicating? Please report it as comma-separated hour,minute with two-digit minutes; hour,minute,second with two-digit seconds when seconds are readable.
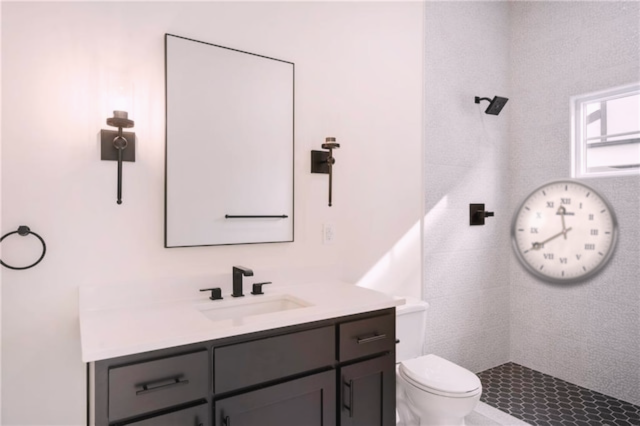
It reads 11,40
